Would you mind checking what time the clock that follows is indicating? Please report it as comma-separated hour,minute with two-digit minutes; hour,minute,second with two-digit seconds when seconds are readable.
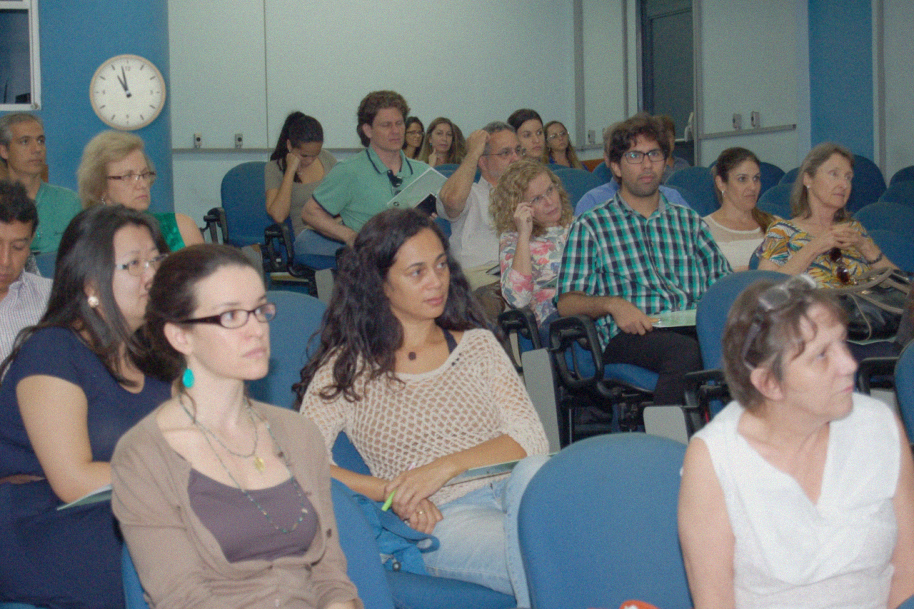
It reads 10,58
